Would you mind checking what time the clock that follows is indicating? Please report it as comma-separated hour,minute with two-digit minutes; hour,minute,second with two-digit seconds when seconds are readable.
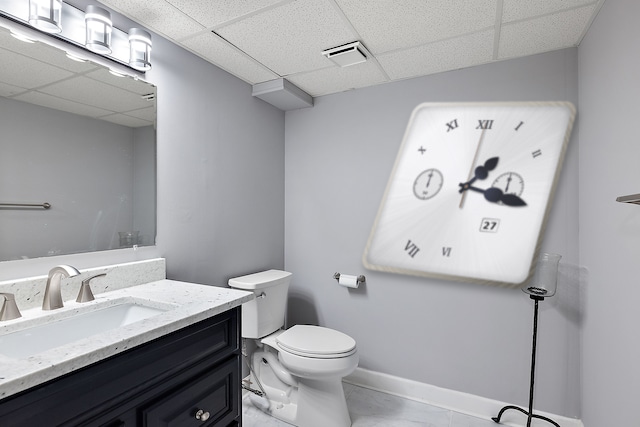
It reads 1,17
